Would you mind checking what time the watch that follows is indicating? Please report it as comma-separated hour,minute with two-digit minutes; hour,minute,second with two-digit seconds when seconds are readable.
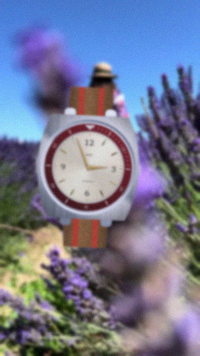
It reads 2,56
